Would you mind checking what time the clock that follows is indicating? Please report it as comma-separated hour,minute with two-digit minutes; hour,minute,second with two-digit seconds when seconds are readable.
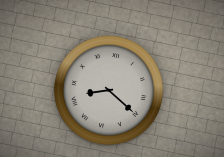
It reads 8,20
